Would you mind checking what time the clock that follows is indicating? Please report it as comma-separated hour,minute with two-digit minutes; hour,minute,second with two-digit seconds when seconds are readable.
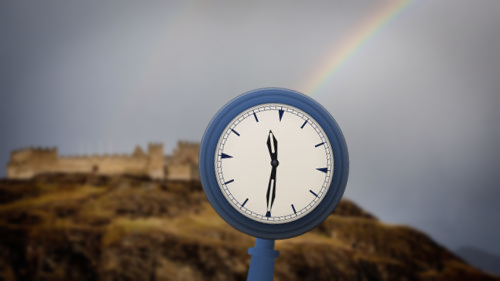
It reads 11,30
